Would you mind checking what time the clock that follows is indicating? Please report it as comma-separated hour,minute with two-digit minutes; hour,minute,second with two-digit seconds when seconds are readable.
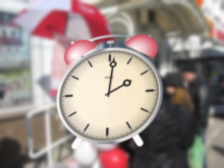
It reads 2,01
